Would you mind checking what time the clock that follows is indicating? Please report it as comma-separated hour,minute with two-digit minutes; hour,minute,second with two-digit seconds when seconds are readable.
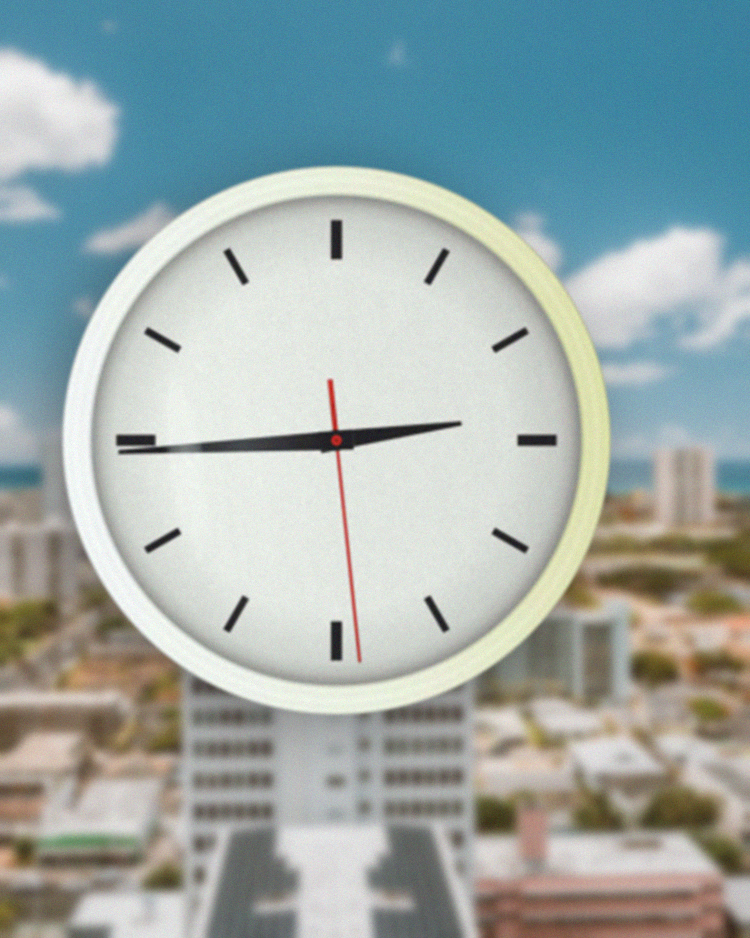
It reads 2,44,29
